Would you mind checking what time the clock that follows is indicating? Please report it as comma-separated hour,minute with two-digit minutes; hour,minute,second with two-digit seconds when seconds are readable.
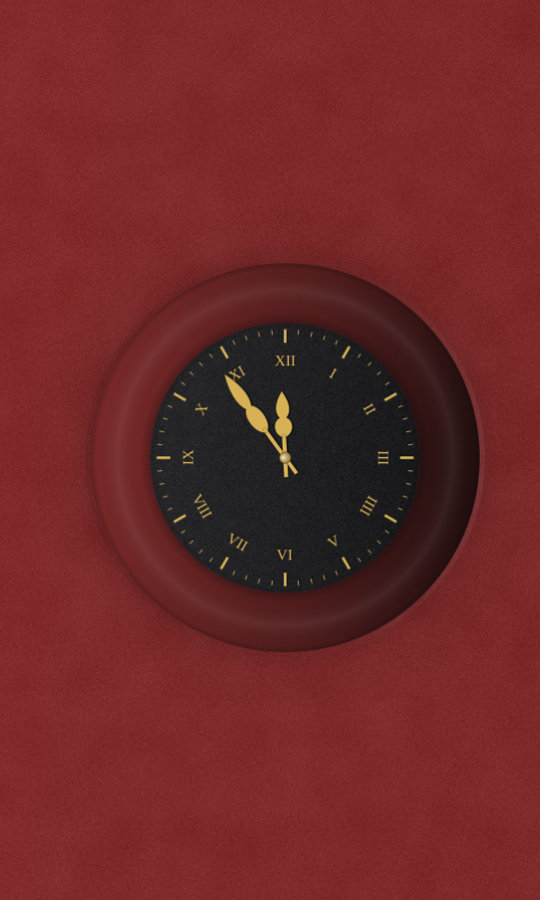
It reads 11,54
